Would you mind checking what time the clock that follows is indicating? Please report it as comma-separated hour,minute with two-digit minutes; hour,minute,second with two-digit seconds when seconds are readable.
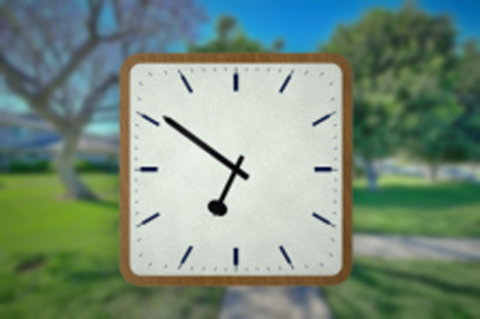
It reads 6,51
